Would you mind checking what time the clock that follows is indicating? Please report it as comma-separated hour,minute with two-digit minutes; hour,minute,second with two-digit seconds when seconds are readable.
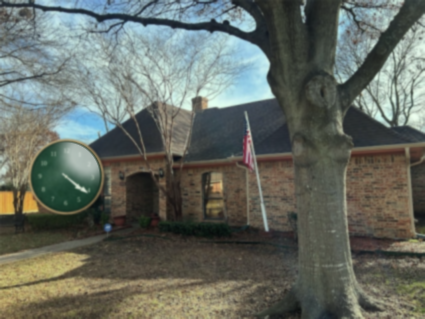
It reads 4,21
